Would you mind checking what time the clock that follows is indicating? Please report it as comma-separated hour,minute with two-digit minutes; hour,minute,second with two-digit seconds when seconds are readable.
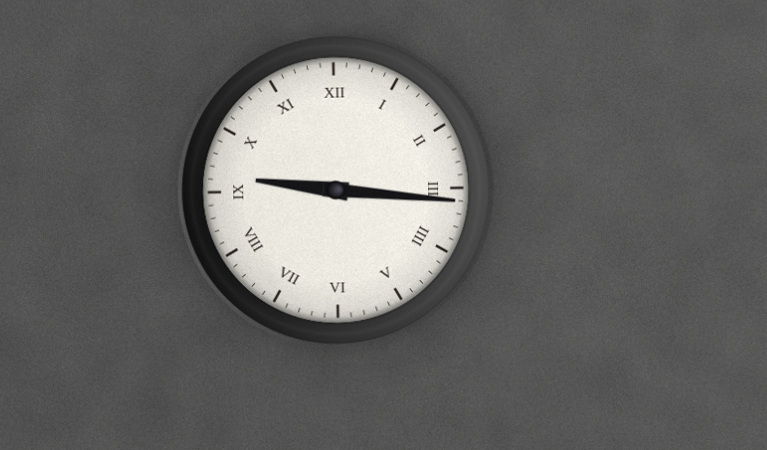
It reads 9,16
